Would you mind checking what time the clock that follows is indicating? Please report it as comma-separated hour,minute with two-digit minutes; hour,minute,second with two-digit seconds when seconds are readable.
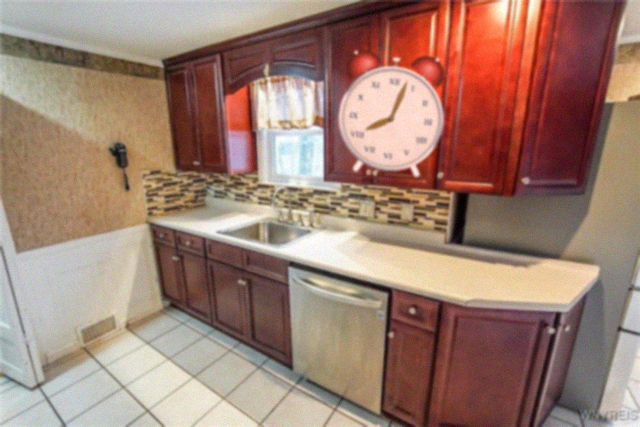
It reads 8,03
